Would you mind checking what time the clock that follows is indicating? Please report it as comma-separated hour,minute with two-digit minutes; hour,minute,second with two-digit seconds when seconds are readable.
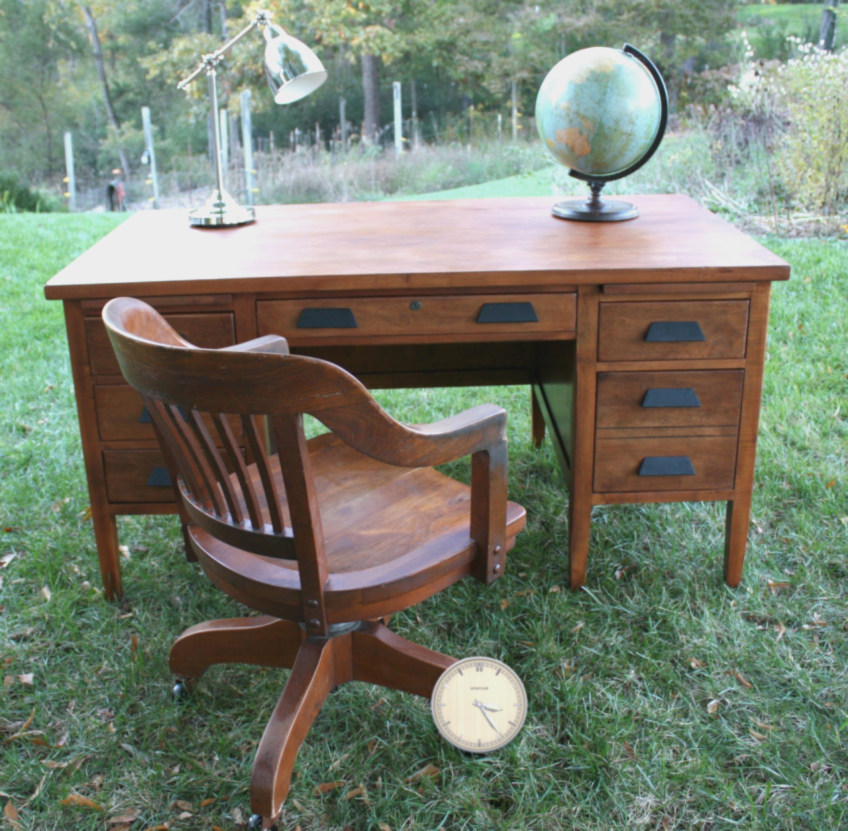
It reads 3,24
